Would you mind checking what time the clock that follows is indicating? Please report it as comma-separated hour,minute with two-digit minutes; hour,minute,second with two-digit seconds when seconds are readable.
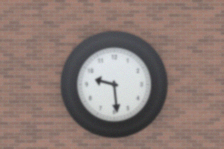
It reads 9,29
